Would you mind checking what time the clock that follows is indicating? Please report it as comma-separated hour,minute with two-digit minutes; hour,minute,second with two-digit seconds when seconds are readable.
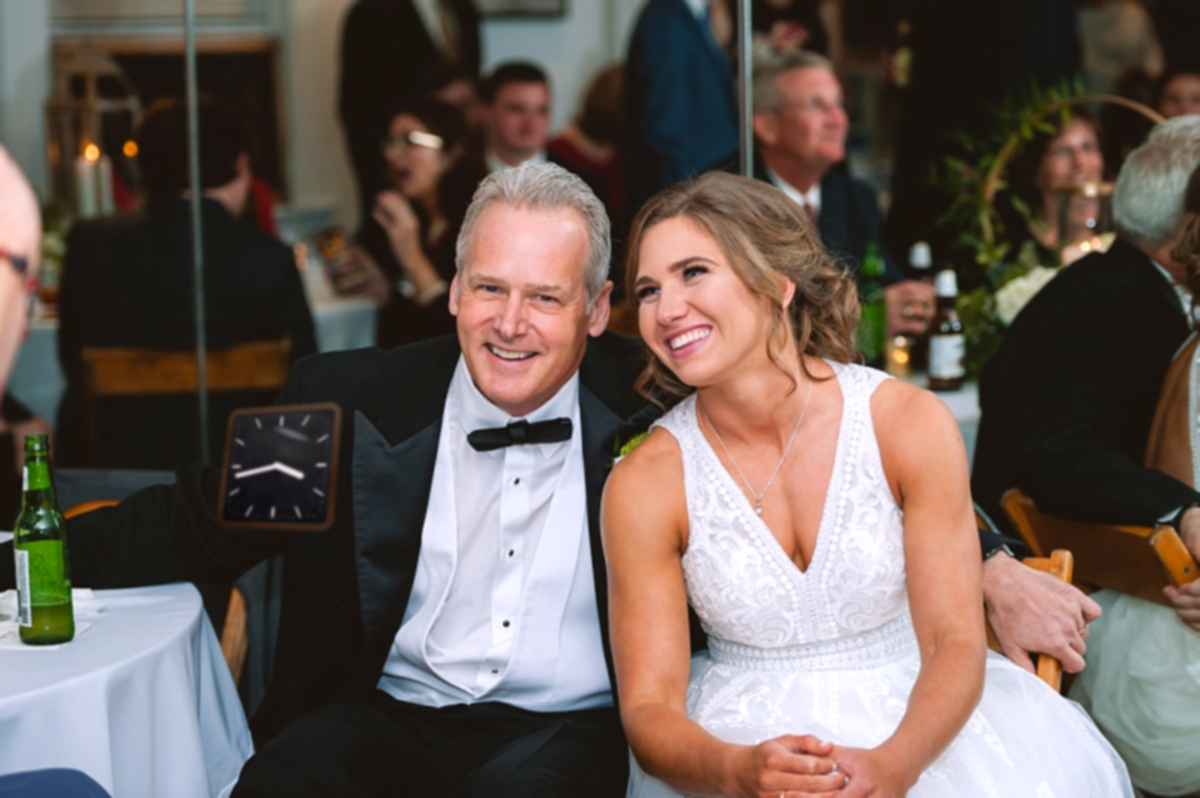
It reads 3,43
